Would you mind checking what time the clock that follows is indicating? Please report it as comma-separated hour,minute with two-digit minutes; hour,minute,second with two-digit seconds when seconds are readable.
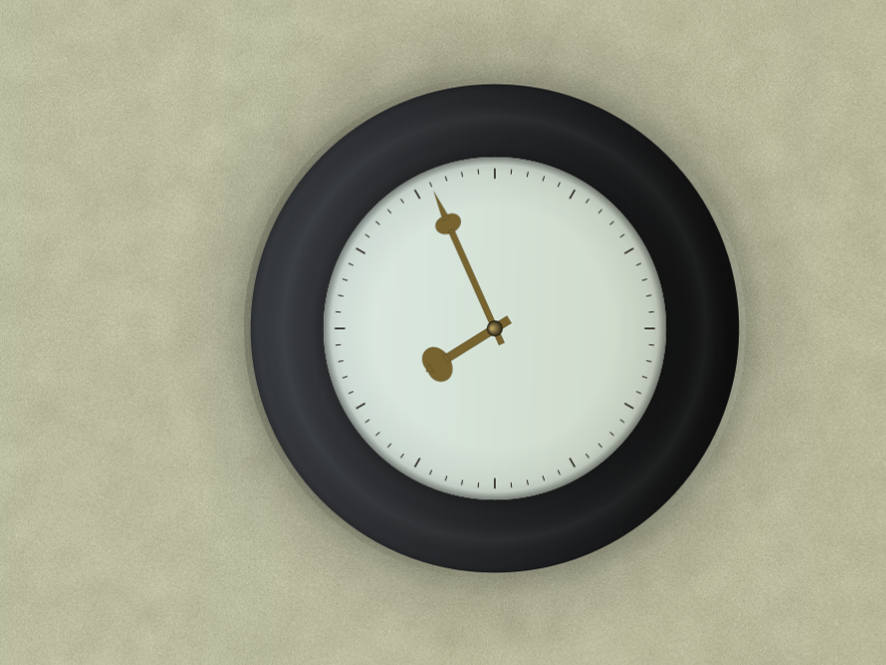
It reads 7,56
